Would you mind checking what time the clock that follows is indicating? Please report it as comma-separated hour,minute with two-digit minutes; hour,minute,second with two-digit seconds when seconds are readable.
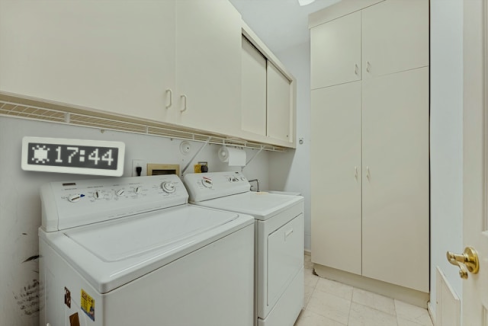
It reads 17,44
